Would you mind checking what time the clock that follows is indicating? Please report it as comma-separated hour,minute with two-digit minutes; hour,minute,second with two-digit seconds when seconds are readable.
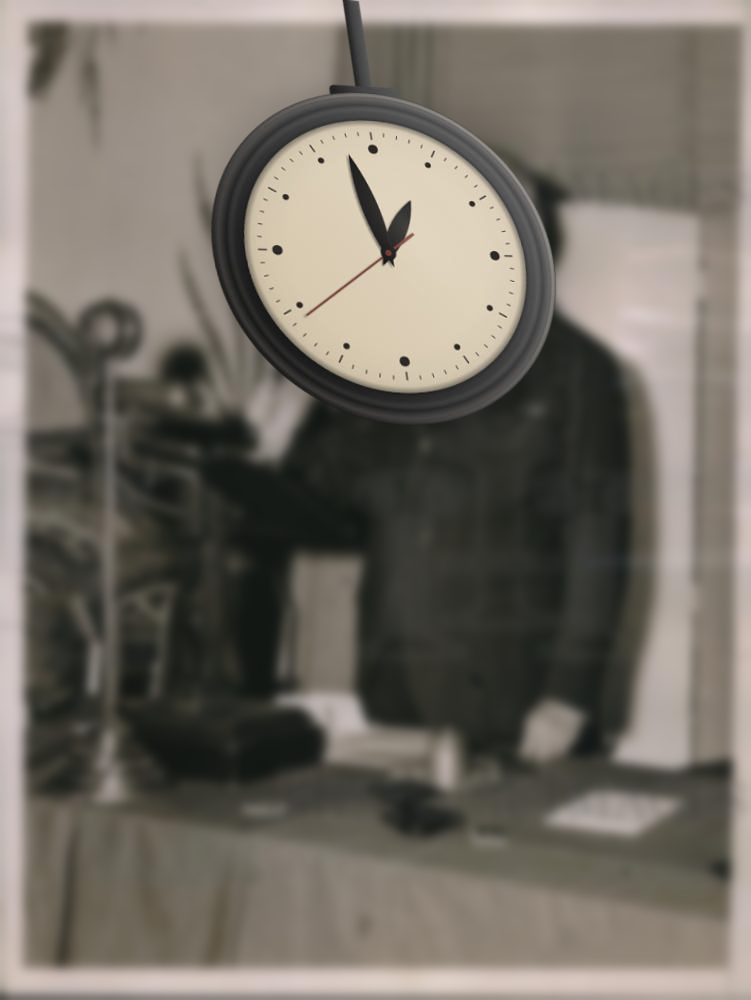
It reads 12,57,39
